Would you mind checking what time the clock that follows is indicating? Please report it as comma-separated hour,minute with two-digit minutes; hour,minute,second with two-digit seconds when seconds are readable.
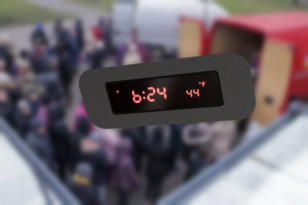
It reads 6,24
